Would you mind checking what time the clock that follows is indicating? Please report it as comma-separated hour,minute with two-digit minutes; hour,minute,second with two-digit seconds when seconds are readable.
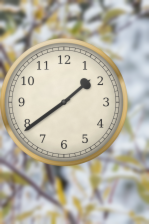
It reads 1,39
